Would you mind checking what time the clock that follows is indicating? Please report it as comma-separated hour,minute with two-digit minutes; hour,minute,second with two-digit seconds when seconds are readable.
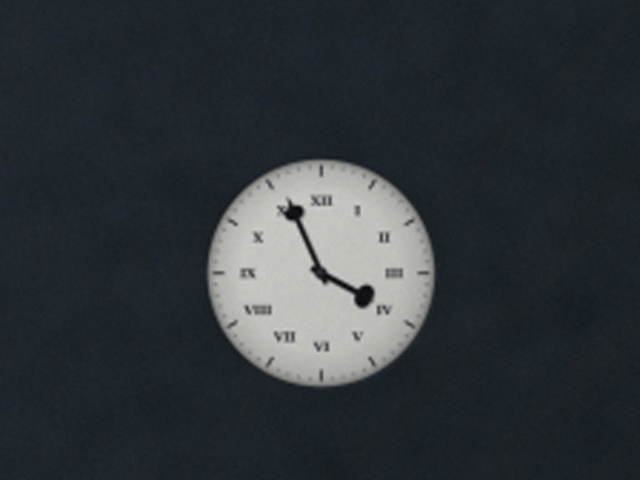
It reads 3,56
